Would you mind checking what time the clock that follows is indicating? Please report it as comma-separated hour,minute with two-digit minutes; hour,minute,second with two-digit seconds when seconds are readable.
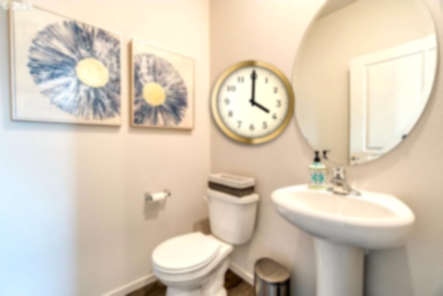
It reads 4,00
